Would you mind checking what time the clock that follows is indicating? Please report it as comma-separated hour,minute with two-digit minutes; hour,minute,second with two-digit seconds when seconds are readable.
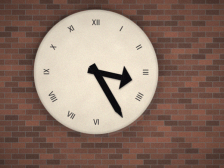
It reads 3,25
